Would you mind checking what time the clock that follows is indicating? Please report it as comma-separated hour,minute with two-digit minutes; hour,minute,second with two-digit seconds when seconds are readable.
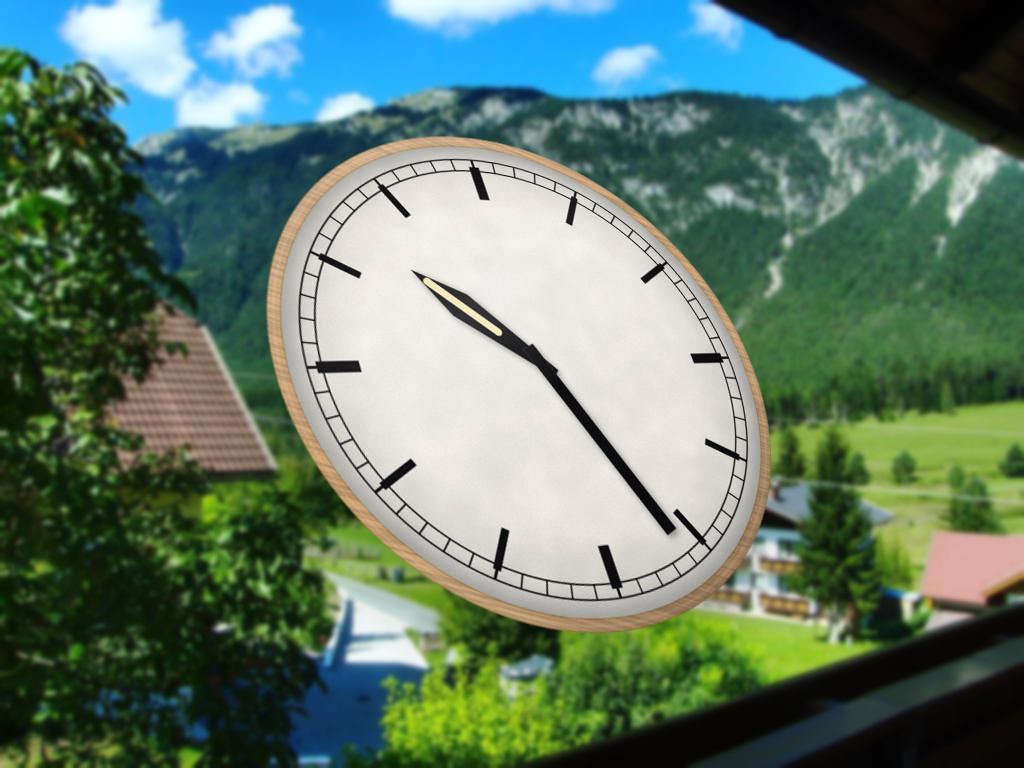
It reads 10,26
